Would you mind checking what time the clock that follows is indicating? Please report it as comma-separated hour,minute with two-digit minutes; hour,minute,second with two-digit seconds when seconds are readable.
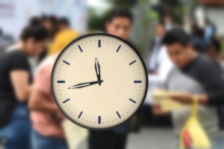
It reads 11,43
